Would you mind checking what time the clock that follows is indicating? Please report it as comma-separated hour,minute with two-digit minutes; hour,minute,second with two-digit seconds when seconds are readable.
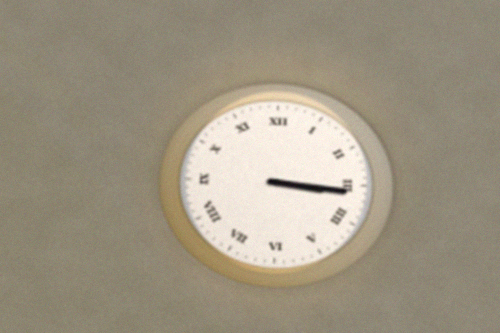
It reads 3,16
